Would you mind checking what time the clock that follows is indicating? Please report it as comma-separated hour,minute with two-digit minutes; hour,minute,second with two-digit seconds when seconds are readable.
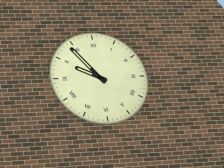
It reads 9,54
